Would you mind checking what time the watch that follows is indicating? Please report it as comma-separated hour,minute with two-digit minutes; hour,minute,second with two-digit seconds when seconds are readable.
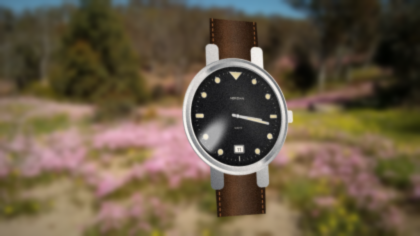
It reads 3,17
